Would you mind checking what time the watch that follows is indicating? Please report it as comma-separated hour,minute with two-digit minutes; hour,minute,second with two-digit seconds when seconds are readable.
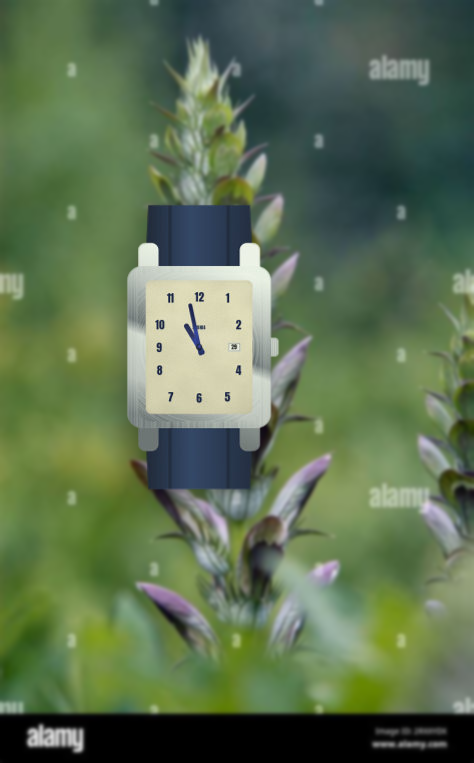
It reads 10,58
